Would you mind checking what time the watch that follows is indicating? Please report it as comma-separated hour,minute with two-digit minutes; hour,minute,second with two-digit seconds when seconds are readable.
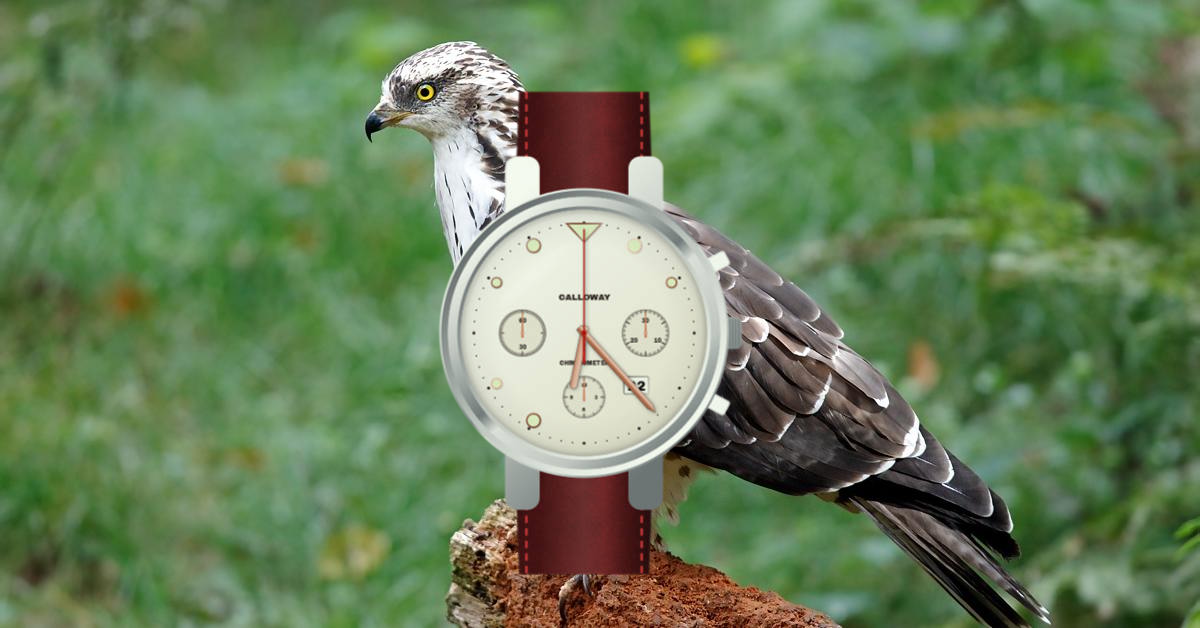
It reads 6,23
